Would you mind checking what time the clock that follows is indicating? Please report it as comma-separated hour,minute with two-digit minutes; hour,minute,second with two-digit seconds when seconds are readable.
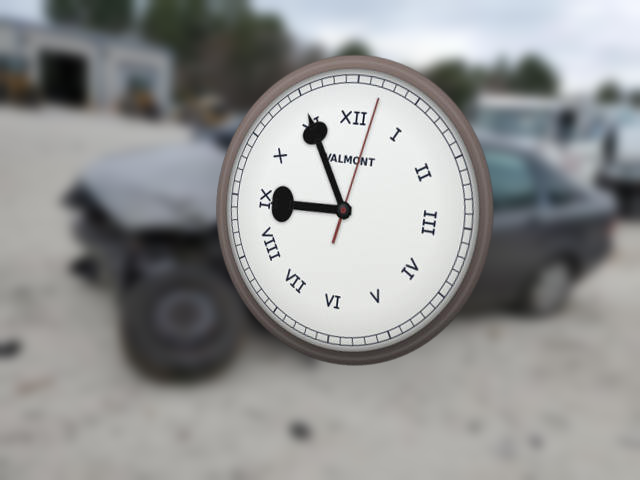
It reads 8,55,02
